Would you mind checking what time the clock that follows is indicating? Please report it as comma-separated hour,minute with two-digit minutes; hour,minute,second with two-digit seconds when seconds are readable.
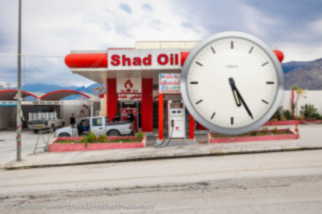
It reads 5,25
